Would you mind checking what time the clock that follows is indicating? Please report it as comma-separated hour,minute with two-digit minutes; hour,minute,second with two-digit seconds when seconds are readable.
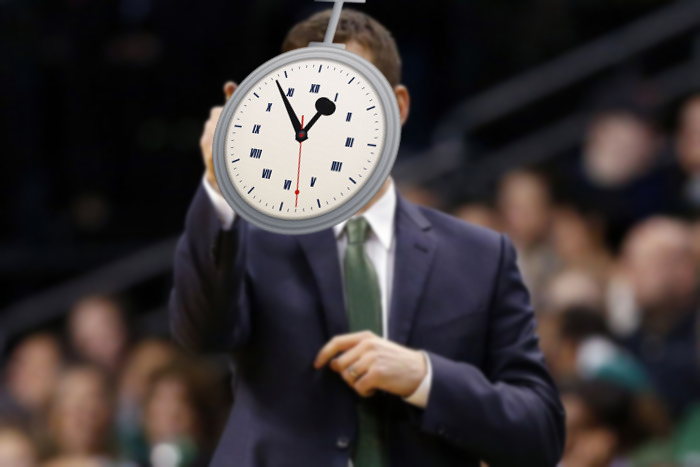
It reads 12,53,28
